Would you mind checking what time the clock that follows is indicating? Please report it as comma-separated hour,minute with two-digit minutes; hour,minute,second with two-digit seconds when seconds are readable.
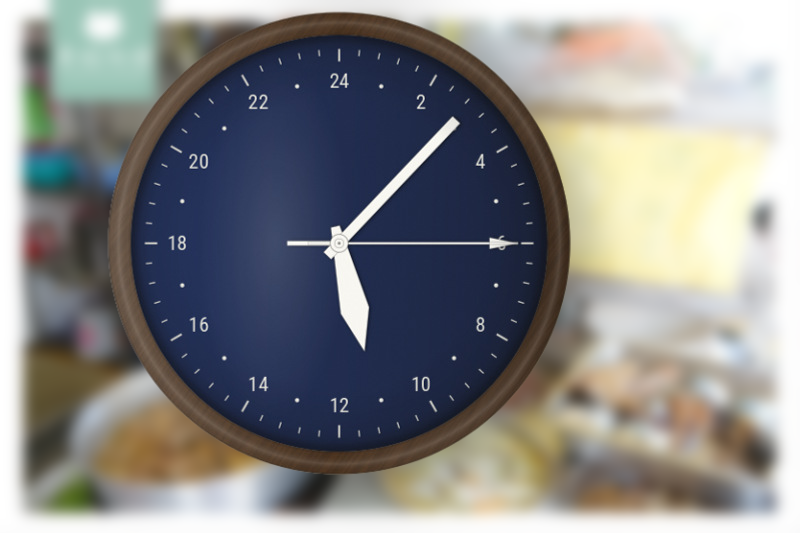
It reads 11,07,15
